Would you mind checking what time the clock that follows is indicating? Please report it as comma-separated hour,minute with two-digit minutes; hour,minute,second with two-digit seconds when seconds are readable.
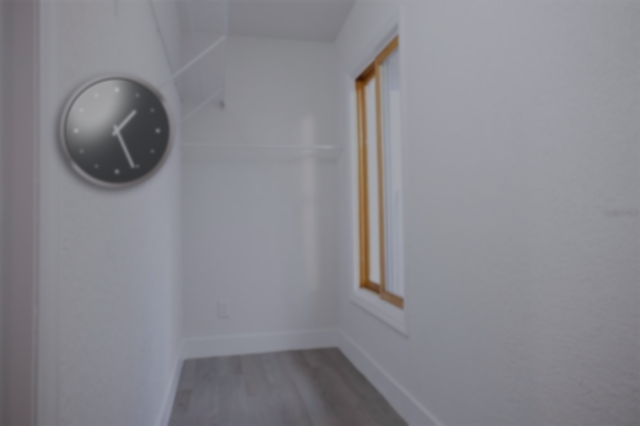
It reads 1,26
